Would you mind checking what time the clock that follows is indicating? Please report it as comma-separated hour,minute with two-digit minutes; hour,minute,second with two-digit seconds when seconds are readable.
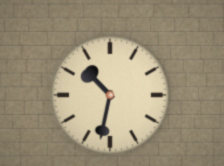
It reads 10,32
